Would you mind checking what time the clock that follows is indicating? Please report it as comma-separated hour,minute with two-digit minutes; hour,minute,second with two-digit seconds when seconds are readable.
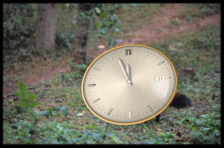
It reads 11,57
